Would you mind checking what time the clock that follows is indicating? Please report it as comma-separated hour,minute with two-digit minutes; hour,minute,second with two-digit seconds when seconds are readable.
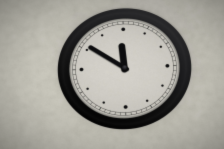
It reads 11,51
